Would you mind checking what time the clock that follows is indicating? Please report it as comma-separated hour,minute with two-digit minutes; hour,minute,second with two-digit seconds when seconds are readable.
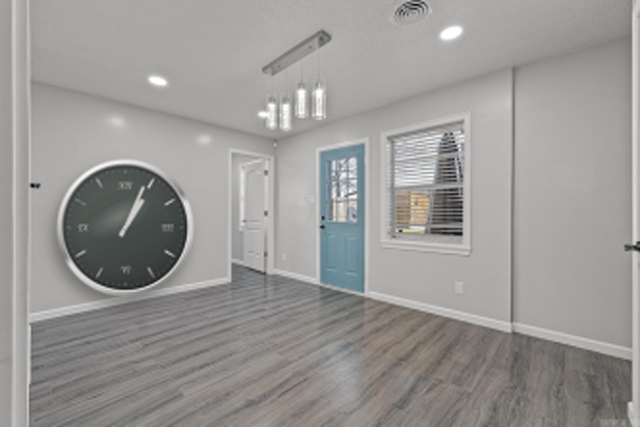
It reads 1,04
